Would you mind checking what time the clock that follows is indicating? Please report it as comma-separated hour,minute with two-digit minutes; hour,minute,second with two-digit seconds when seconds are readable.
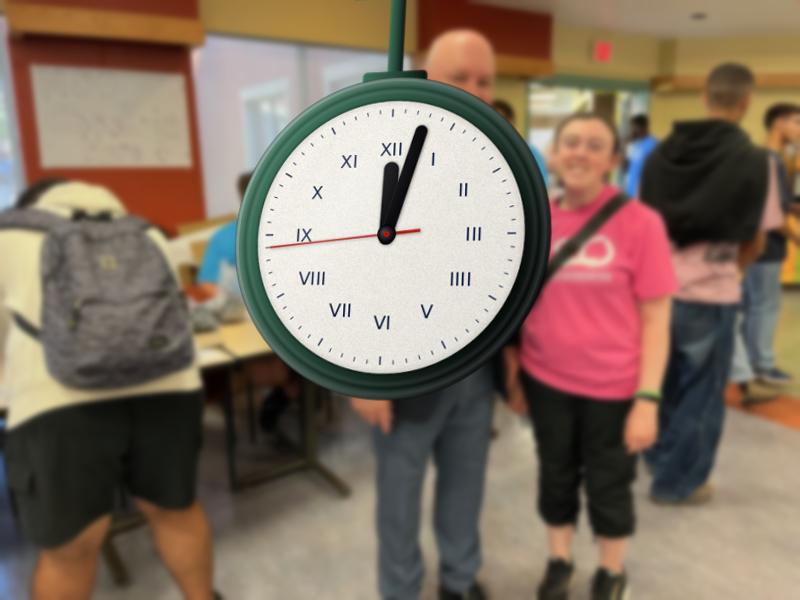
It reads 12,02,44
